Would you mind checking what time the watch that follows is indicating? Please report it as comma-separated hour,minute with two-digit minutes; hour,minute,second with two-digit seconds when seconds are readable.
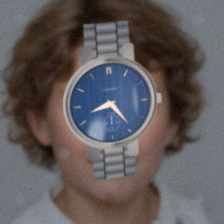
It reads 8,24
